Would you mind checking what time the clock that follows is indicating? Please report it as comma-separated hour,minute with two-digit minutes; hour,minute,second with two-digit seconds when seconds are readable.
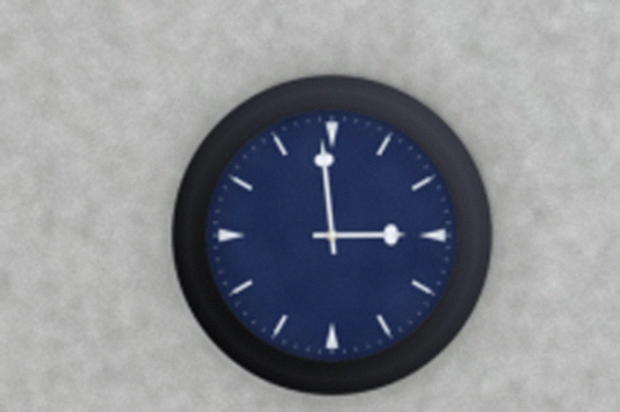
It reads 2,59
